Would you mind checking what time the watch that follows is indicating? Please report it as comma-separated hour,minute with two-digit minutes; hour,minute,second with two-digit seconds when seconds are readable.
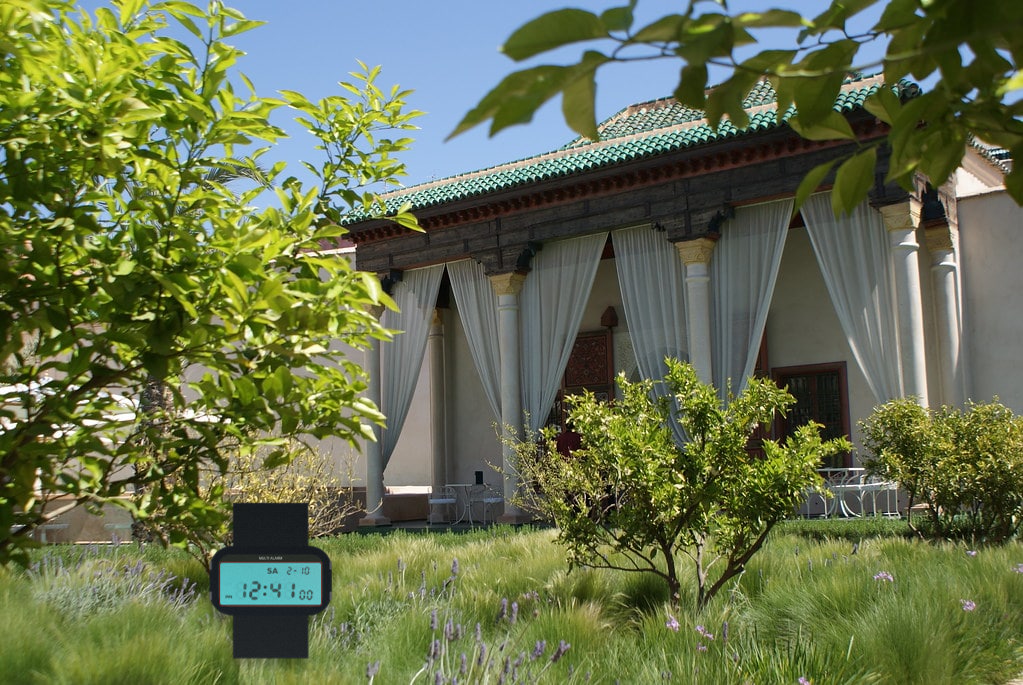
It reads 12,41,00
